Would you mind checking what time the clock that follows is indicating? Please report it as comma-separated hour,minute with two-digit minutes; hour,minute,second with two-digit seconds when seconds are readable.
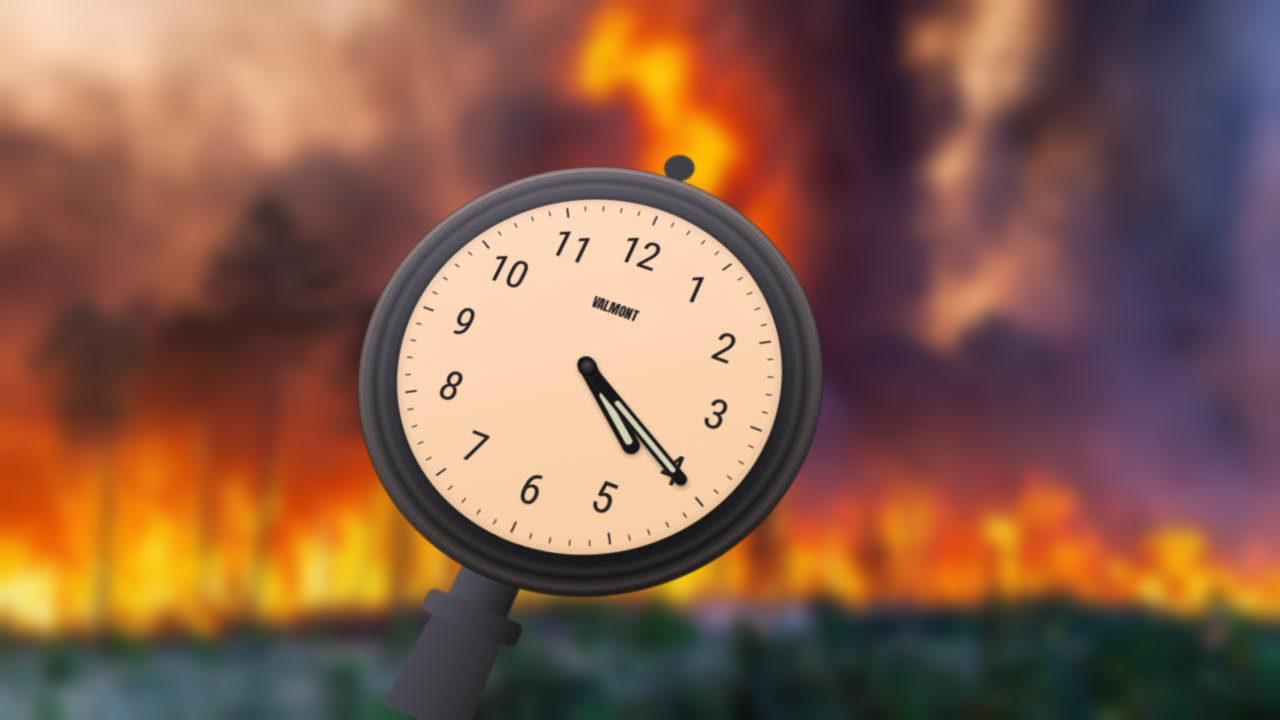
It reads 4,20
